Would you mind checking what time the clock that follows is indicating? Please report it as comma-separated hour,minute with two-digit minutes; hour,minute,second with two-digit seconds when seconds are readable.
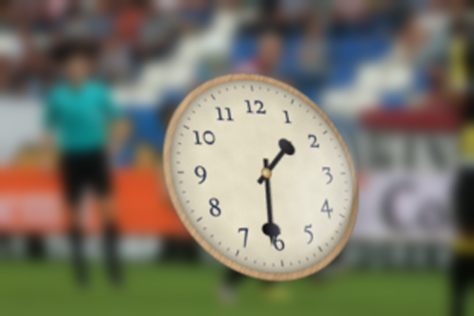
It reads 1,31
